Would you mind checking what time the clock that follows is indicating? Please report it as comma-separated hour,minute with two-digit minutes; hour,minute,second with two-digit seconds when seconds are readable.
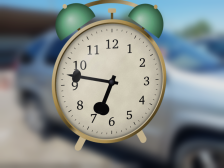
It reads 6,47
